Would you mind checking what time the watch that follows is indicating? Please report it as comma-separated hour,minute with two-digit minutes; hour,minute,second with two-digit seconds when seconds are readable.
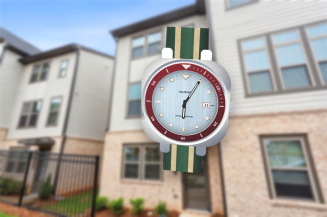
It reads 6,05
